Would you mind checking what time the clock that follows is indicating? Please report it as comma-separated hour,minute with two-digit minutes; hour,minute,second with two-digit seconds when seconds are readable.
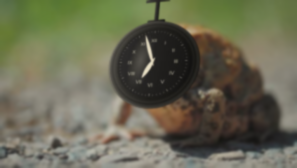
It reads 6,57
